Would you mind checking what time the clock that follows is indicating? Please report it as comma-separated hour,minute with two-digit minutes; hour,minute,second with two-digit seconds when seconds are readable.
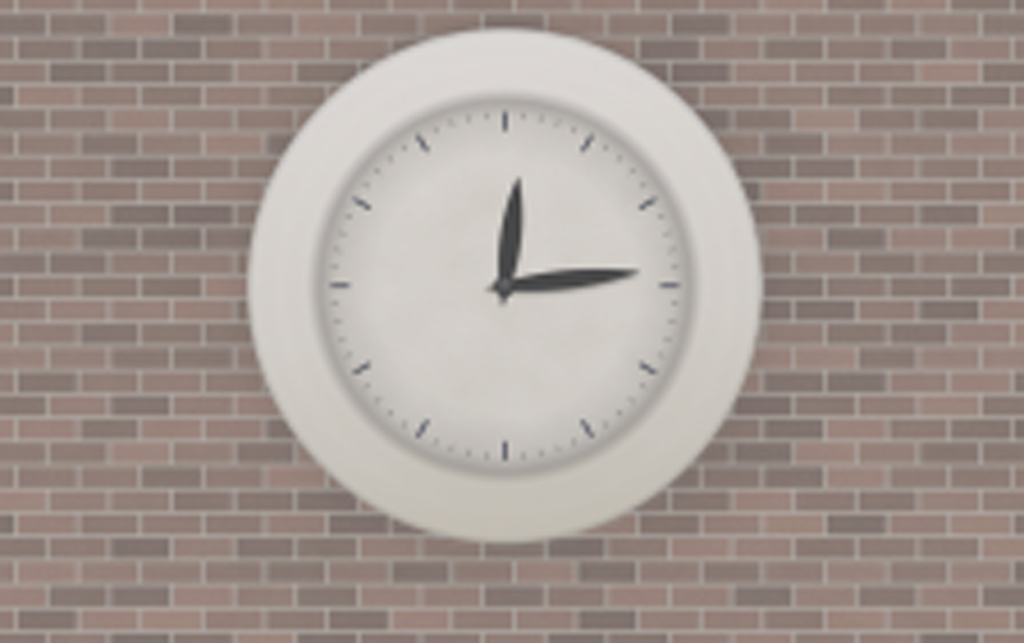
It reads 12,14
